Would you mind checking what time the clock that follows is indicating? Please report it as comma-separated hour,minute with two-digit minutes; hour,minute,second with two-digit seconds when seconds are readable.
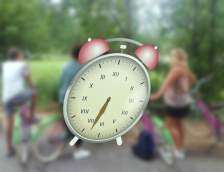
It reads 6,33
